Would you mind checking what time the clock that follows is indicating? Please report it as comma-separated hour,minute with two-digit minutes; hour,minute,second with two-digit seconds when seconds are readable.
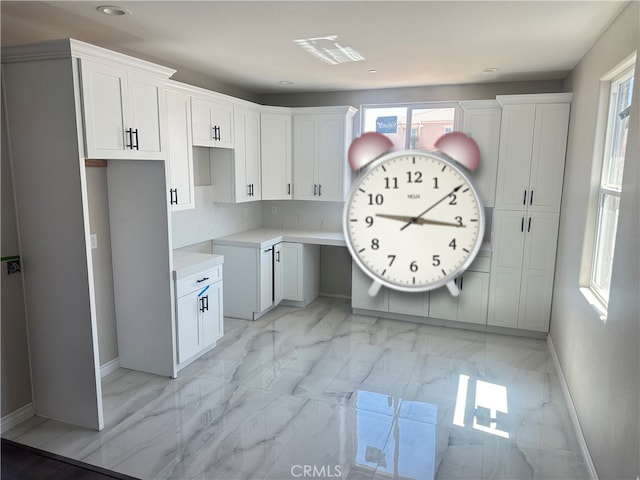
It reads 9,16,09
